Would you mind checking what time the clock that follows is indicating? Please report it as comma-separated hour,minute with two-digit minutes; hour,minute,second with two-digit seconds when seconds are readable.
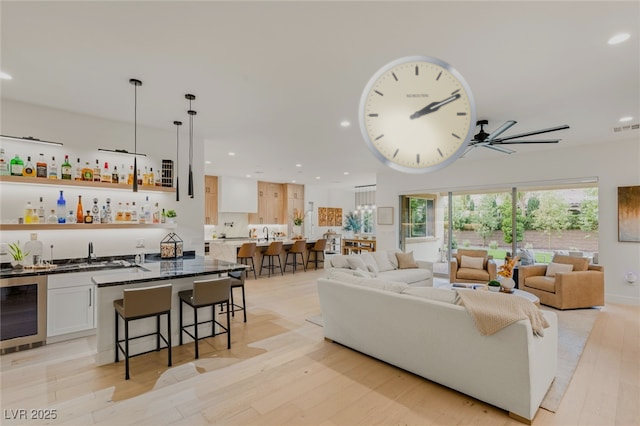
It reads 2,11
